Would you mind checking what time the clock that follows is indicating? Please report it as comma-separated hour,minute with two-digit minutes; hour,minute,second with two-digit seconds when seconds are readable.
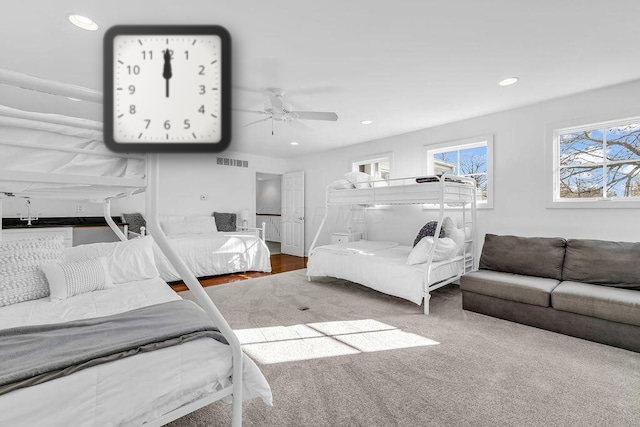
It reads 12,00
